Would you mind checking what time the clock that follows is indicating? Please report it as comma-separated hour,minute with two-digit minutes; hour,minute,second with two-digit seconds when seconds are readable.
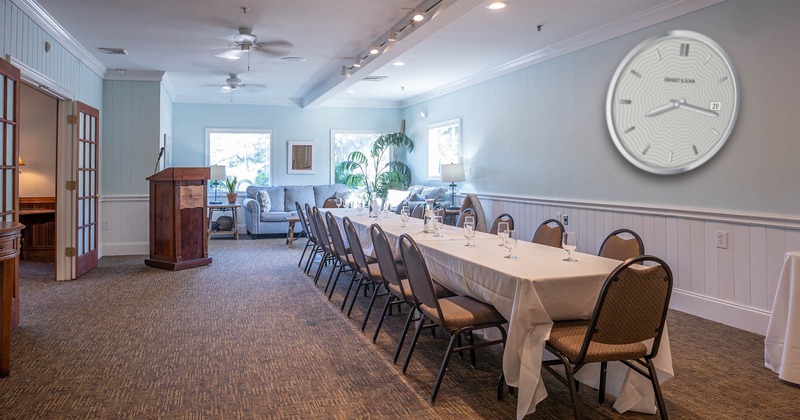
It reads 8,17
